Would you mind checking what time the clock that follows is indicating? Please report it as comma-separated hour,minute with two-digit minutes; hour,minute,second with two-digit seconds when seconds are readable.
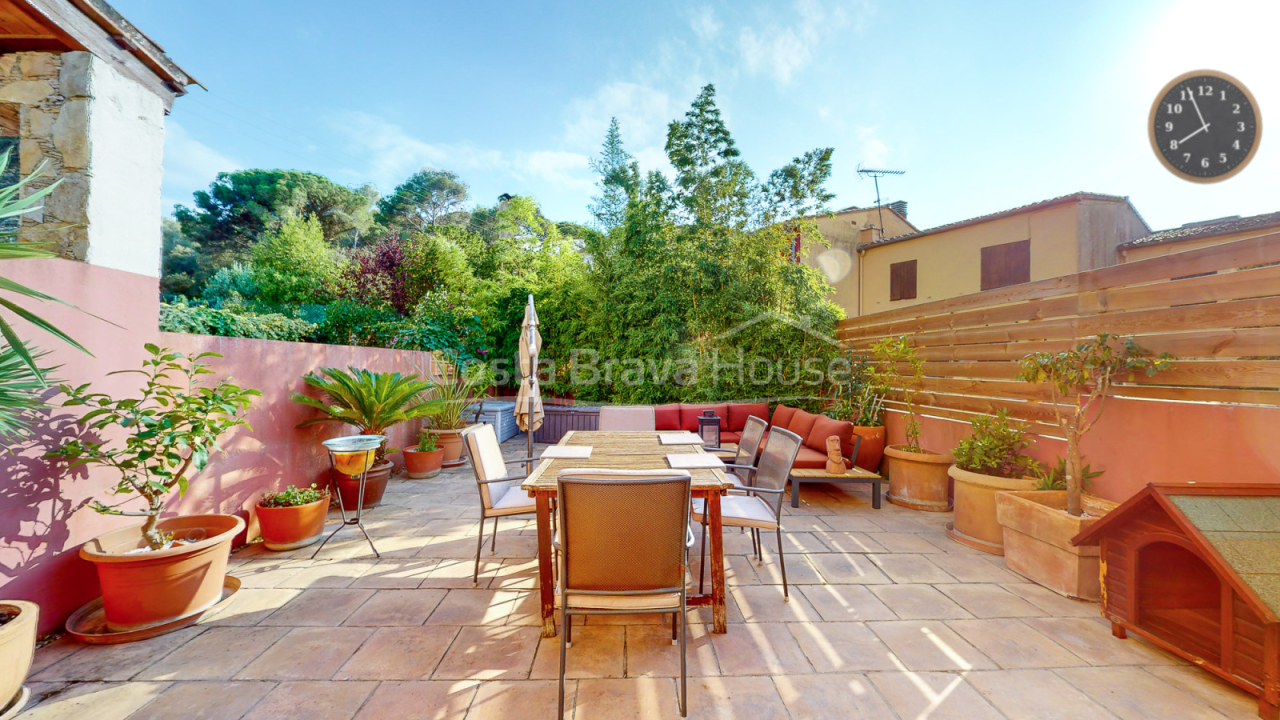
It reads 7,56
